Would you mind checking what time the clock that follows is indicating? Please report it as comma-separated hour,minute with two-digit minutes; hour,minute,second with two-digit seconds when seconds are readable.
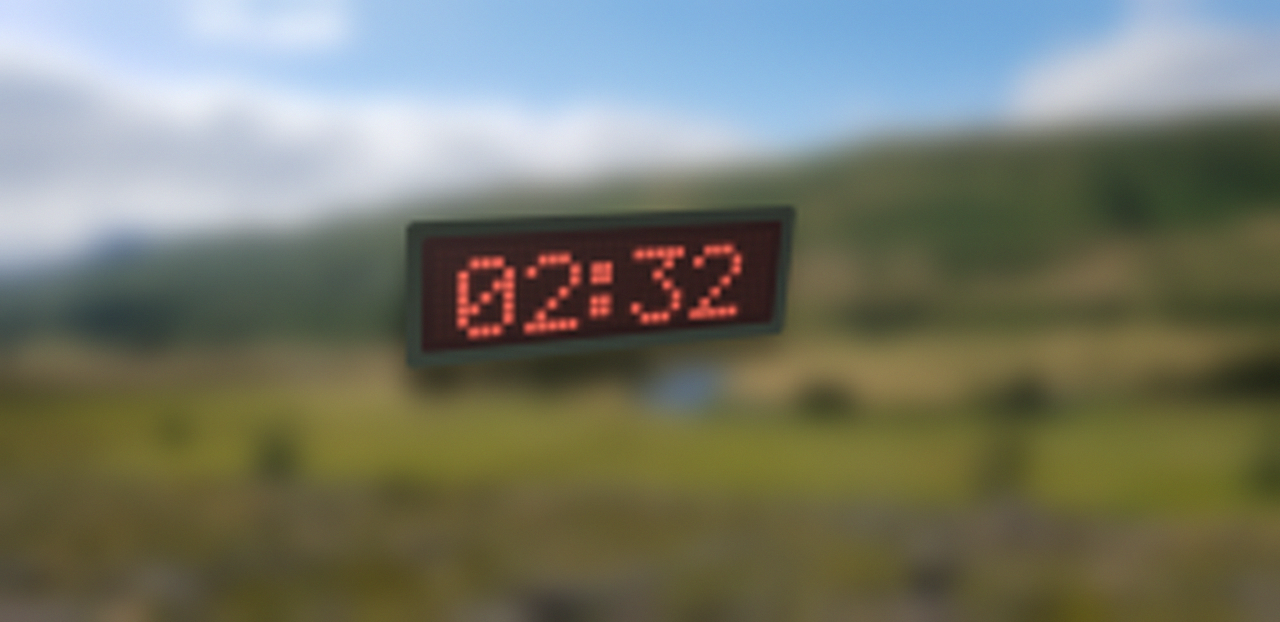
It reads 2,32
